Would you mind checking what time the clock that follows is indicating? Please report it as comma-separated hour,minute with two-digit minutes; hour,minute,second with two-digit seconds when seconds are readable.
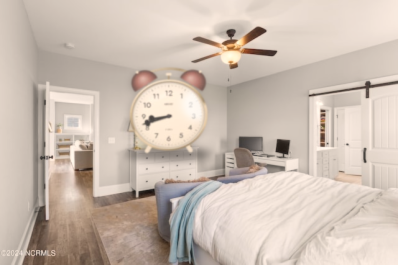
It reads 8,42
